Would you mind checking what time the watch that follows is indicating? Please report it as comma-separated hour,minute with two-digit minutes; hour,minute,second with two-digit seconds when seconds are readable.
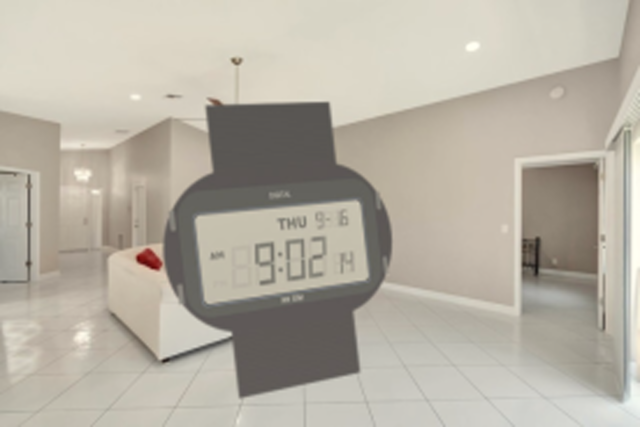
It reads 9,02,14
